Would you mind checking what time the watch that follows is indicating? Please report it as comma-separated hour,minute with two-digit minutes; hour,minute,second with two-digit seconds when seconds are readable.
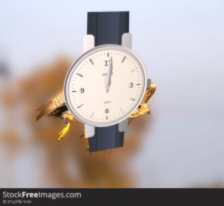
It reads 12,01
